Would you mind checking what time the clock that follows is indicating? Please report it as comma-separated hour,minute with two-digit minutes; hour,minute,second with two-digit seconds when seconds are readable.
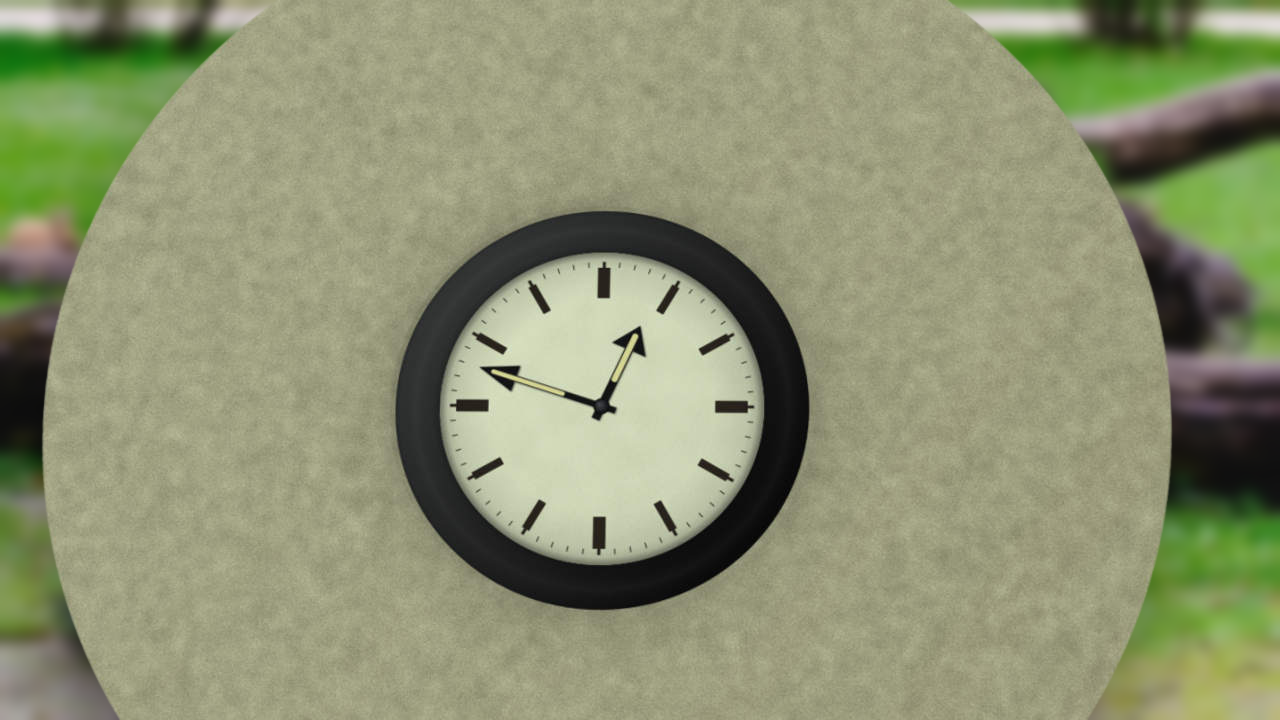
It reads 12,48
